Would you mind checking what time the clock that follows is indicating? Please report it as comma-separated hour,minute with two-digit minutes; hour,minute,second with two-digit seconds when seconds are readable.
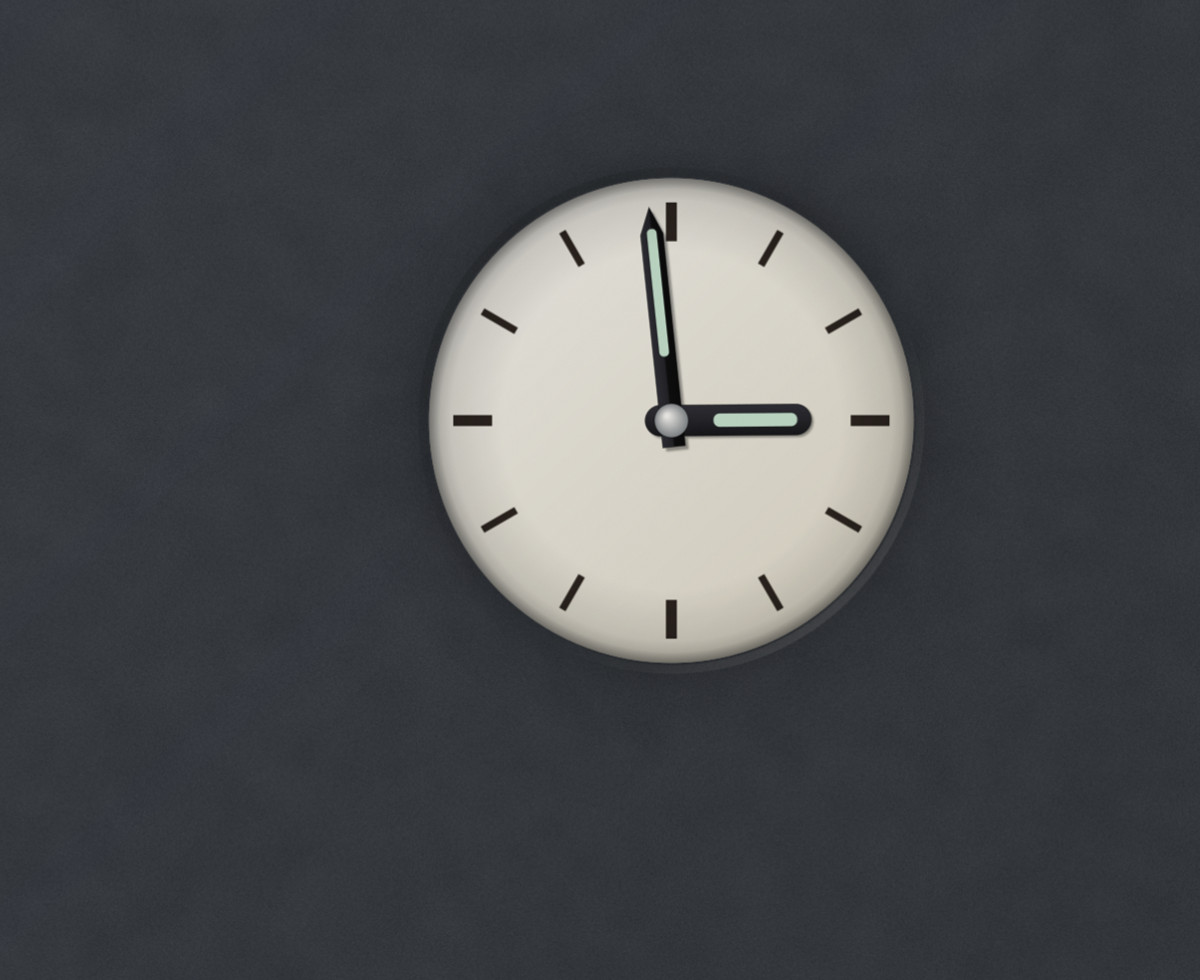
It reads 2,59
